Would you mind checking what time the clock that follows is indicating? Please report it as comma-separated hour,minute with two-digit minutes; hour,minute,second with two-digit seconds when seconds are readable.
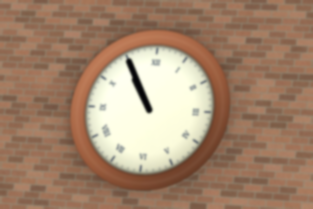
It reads 10,55
